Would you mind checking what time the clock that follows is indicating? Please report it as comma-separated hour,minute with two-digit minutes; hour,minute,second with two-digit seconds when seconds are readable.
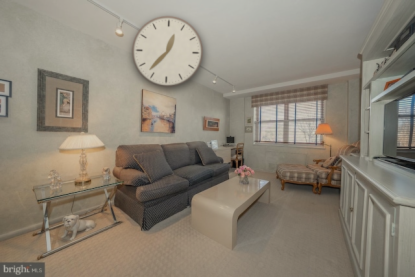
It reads 12,37
